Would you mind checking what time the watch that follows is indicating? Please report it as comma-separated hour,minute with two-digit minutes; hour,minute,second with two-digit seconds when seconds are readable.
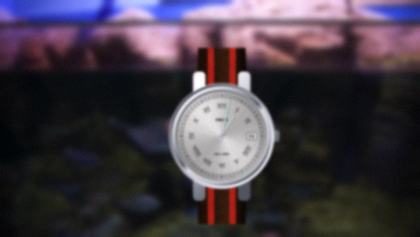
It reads 1,02
